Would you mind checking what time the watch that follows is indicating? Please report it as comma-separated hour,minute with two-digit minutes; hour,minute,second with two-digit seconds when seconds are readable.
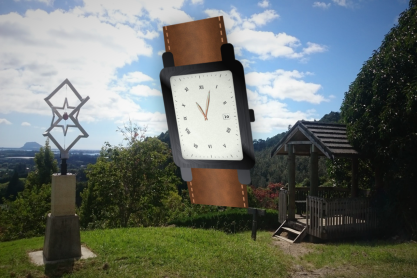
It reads 11,03
